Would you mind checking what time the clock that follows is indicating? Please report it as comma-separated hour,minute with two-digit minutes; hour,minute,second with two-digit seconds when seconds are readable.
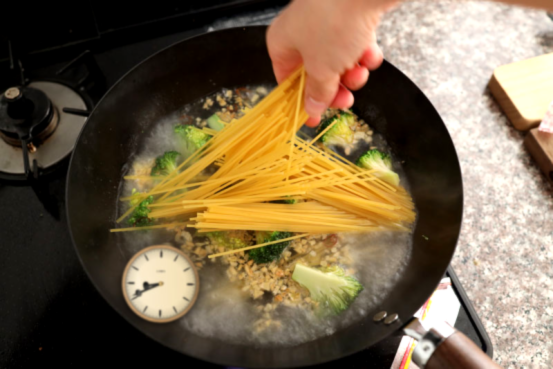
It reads 8,41
